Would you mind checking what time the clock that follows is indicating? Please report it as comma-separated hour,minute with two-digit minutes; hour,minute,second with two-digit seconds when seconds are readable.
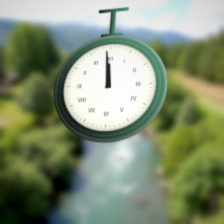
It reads 11,59
